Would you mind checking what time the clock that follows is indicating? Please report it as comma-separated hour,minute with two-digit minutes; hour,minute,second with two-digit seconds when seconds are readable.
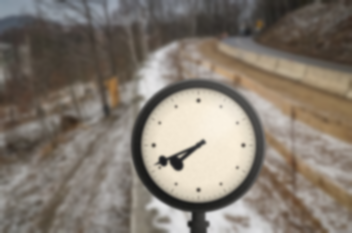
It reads 7,41
